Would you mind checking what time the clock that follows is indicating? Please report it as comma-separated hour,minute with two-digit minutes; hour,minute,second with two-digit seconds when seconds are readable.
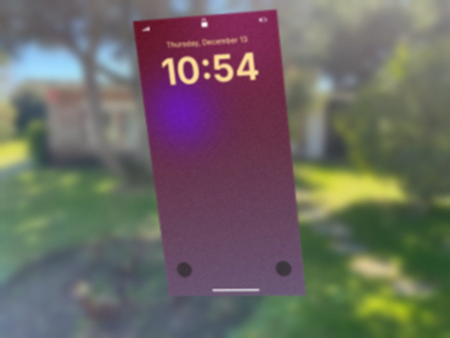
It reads 10,54
